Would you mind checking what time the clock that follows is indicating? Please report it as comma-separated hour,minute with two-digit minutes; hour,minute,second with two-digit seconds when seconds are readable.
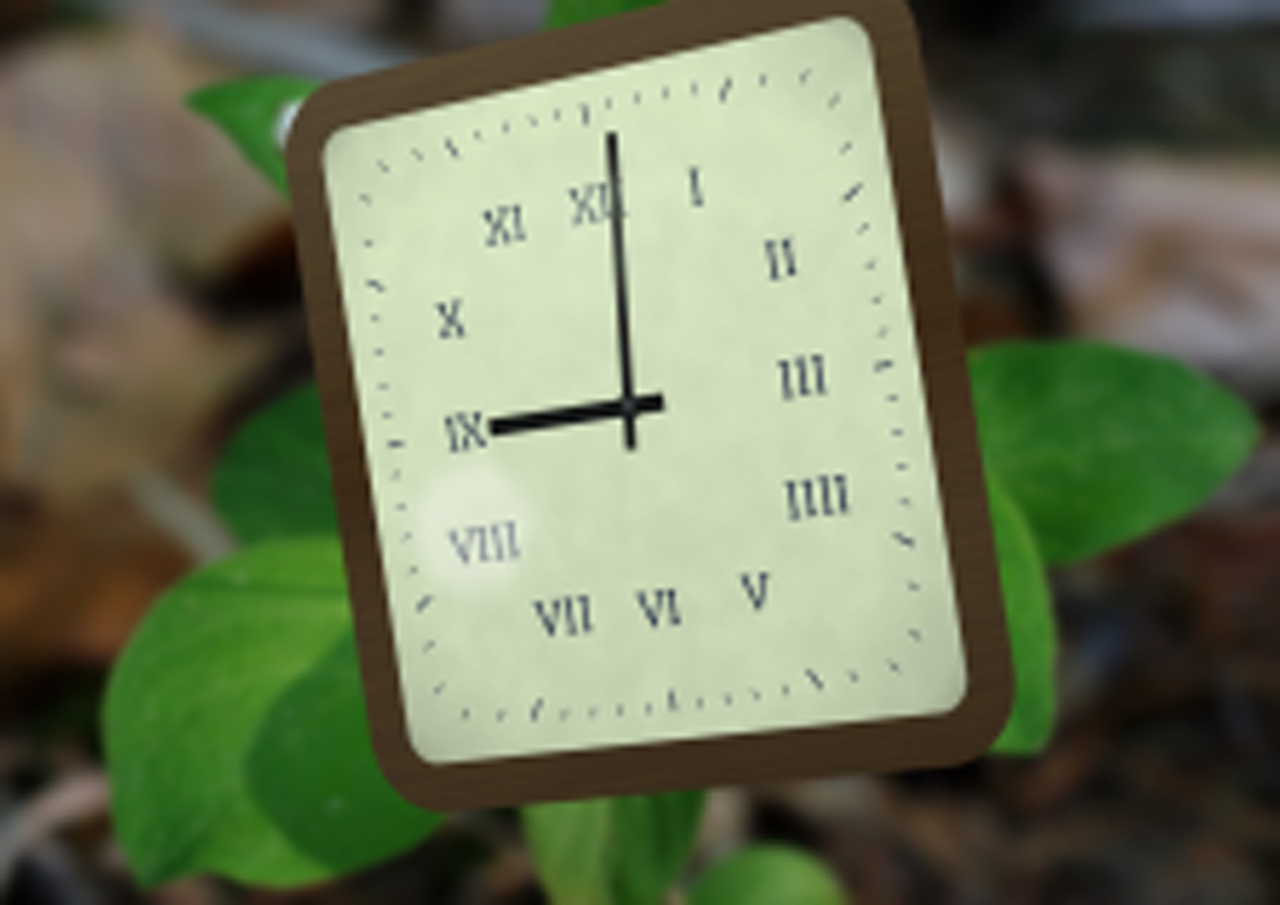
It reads 9,01
